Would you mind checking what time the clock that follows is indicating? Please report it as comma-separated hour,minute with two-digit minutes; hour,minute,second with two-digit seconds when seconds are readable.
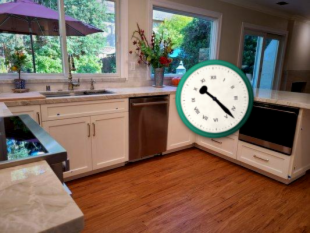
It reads 10,23
